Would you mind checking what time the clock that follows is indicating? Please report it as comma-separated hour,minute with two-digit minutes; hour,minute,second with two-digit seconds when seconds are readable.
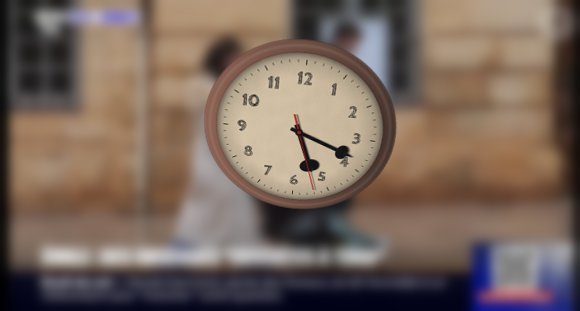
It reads 5,18,27
